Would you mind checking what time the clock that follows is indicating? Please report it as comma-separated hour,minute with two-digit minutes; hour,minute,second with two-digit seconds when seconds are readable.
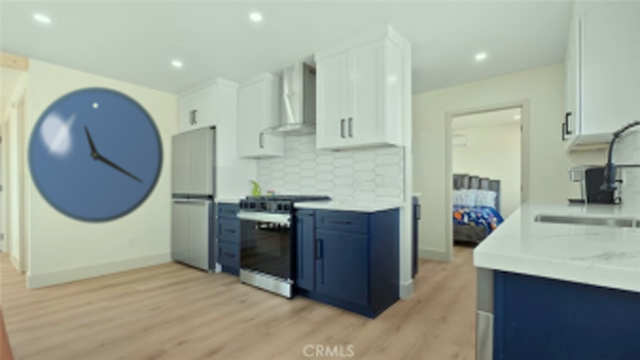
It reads 11,20
